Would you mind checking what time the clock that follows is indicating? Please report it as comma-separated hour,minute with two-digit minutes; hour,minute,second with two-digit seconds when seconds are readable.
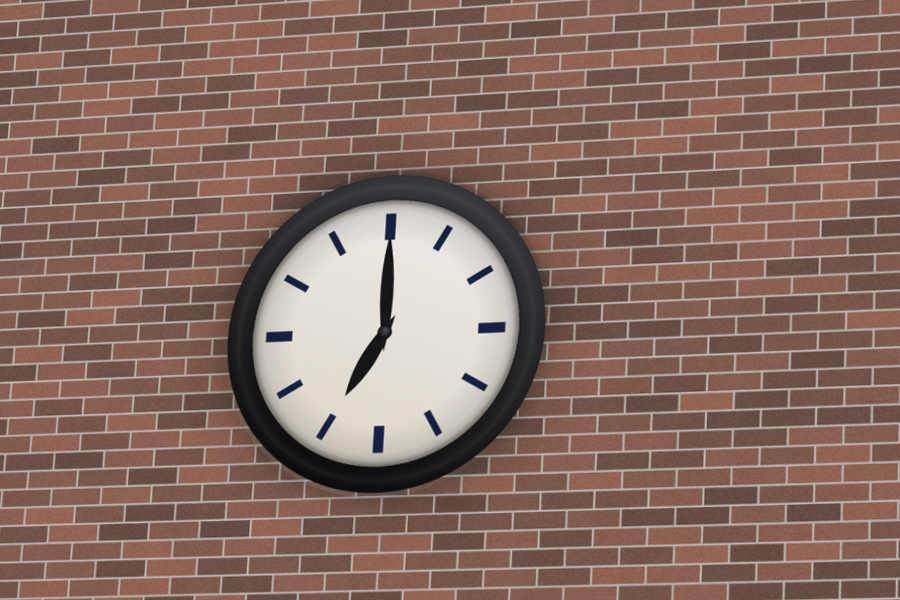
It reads 7,00
